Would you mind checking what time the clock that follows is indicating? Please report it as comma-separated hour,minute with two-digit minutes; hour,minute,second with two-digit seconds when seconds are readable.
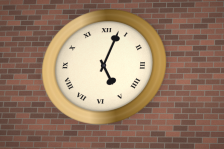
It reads 5,03
